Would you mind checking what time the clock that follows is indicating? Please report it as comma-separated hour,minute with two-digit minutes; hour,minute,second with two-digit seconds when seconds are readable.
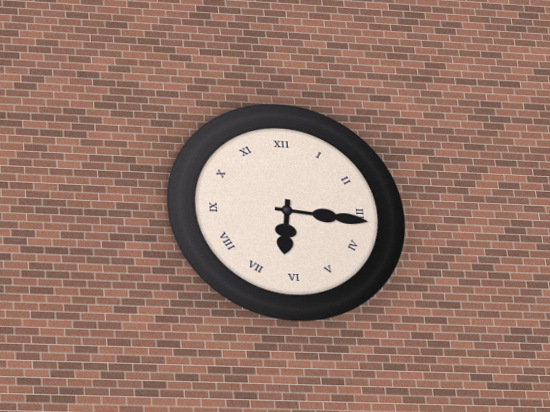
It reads 6,16
